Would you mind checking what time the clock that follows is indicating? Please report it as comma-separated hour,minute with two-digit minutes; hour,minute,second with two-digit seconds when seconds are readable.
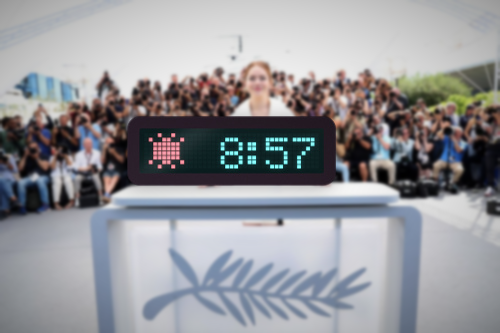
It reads 8,57
